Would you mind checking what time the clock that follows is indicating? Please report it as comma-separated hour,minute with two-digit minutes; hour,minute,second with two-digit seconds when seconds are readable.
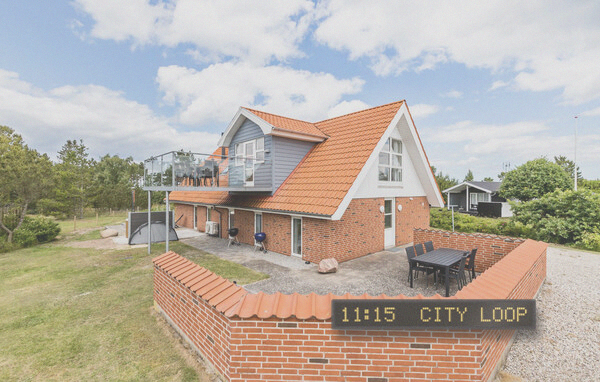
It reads 11,15
